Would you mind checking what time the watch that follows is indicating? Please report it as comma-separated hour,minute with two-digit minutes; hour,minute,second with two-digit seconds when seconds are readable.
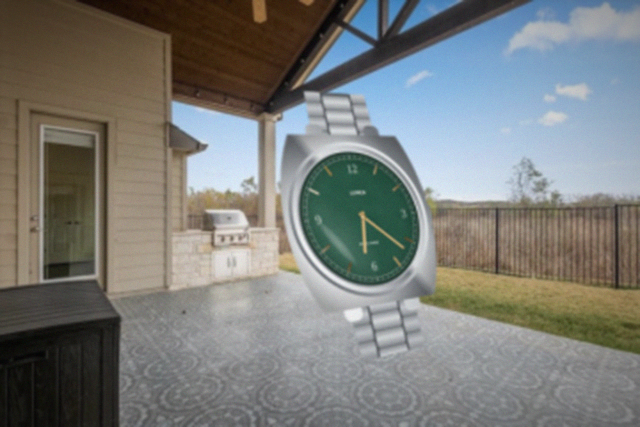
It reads 6,22
